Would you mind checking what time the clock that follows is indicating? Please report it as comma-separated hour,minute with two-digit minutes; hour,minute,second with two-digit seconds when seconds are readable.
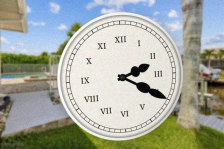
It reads 2,20
